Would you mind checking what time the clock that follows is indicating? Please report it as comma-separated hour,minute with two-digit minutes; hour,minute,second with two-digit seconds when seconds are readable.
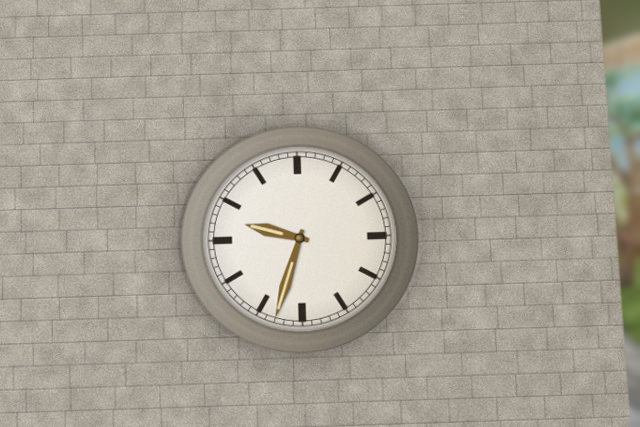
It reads 9,33
